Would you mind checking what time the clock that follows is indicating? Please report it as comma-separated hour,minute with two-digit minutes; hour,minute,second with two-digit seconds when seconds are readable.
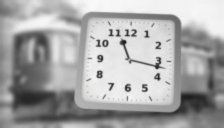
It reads 11,17
